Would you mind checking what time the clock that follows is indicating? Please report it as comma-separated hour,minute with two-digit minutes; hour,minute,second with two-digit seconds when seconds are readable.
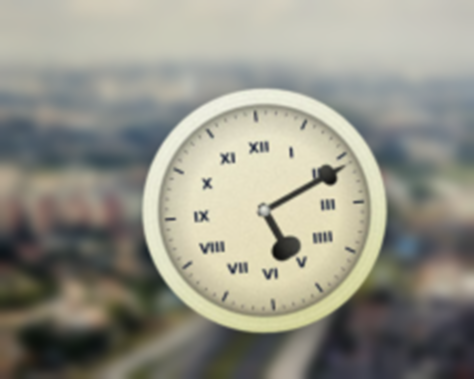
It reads 5,11
